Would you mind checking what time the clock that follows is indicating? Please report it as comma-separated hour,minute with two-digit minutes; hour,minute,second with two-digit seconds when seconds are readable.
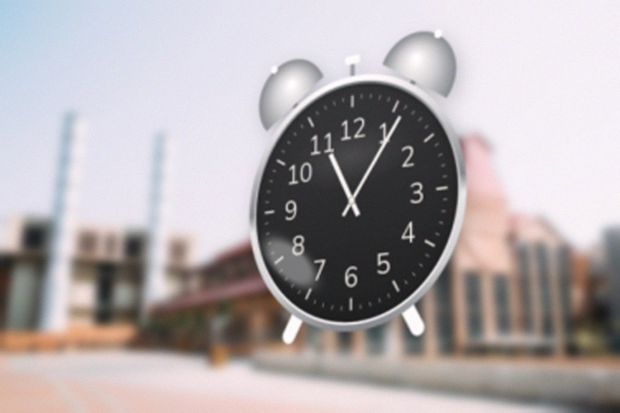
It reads 11,06
